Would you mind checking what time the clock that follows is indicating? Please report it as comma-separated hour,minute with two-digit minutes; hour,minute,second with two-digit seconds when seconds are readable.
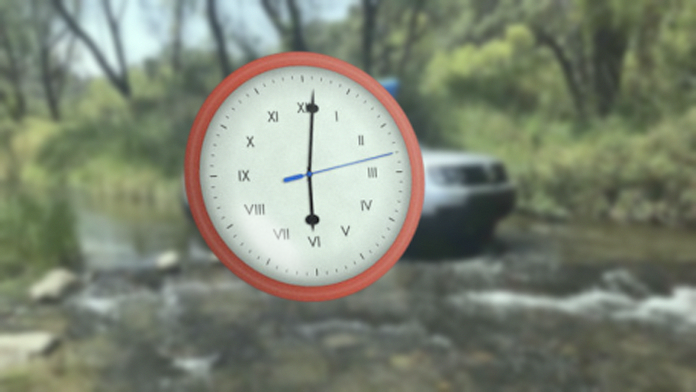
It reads 6,01,13
